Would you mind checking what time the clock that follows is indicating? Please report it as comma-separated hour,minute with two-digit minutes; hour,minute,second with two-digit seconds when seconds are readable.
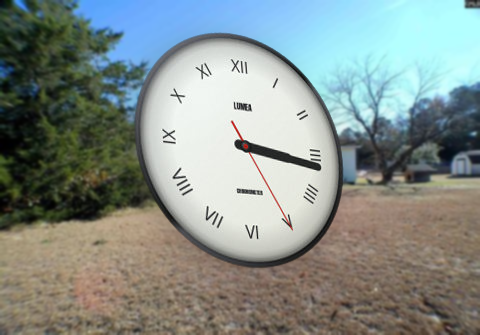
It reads 3,16,25
